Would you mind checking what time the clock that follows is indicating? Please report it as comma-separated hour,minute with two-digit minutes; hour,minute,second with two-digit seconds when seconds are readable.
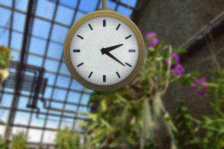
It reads 2,21
